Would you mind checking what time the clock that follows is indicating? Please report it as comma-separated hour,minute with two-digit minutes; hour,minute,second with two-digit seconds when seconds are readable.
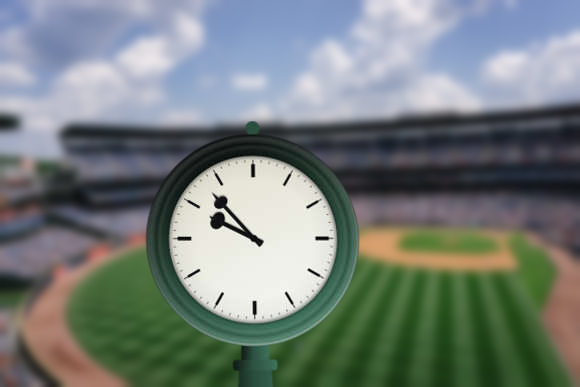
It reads 9,53
